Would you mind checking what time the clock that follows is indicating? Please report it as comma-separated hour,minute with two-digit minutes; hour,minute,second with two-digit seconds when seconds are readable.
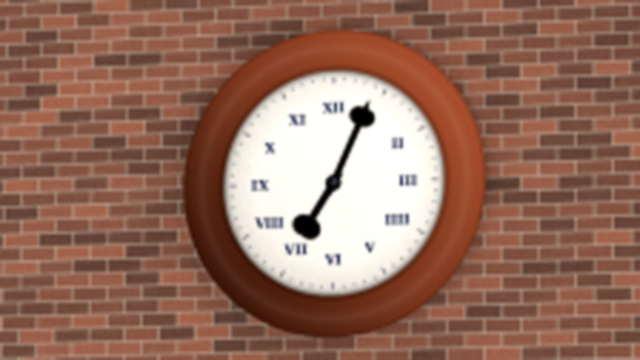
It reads 7,04
